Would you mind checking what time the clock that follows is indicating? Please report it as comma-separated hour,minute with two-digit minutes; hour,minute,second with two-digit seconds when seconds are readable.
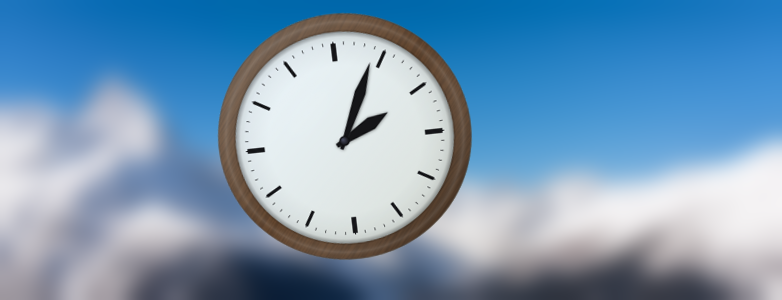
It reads 2,04
